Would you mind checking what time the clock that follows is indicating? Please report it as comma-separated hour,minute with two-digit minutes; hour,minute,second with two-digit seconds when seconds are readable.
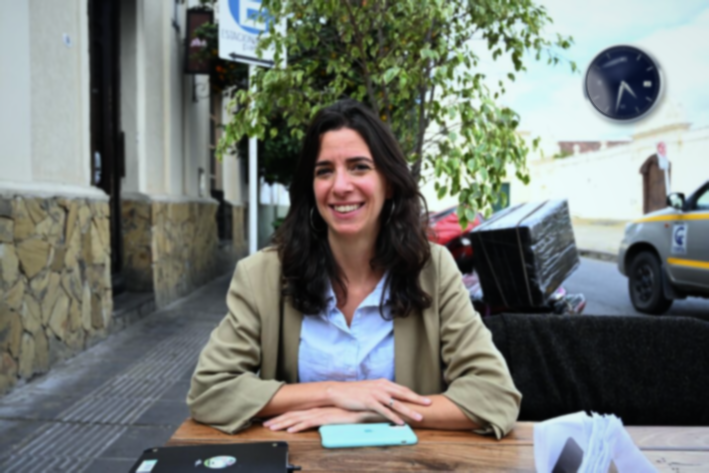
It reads 4,32
